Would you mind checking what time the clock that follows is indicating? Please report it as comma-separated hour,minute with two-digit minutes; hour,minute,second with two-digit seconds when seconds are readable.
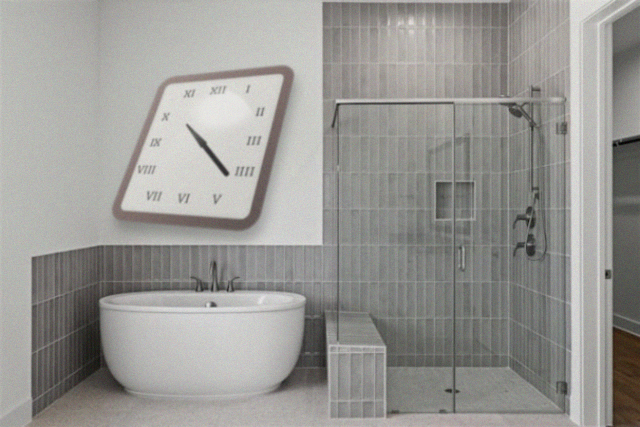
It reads 10,22
